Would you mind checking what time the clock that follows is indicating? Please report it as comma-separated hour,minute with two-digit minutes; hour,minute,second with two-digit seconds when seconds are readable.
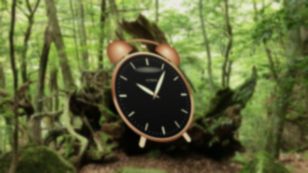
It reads 10,06
